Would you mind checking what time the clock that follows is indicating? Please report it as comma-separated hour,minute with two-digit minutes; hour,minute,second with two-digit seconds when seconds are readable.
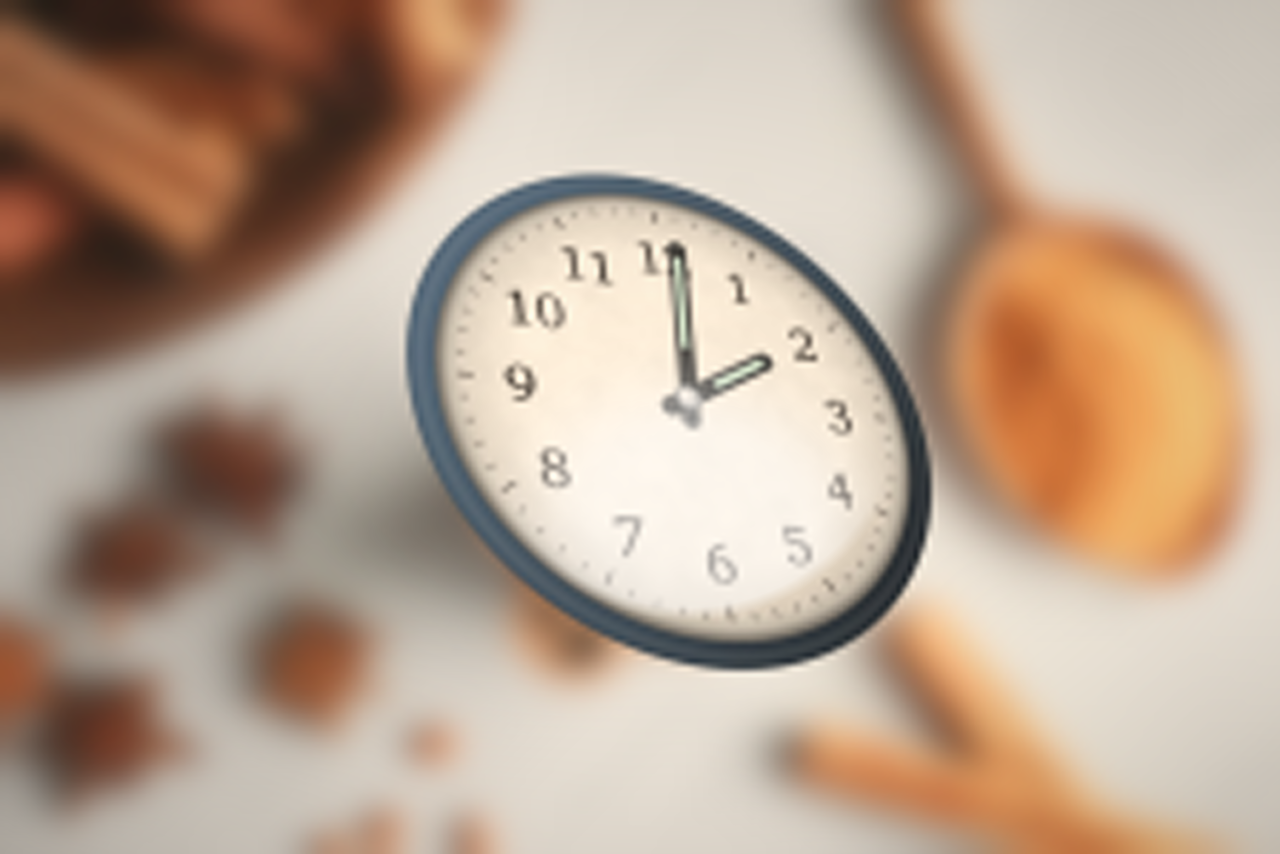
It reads 2,01
